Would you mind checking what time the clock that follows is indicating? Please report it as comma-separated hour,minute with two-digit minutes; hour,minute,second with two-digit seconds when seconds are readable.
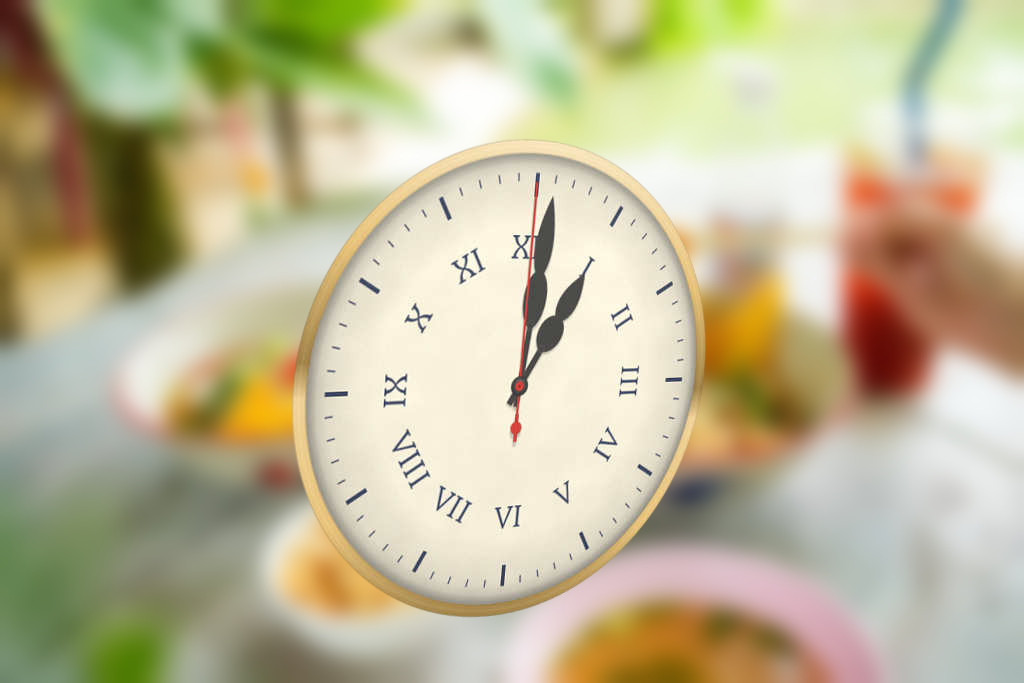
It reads 1,01,00
